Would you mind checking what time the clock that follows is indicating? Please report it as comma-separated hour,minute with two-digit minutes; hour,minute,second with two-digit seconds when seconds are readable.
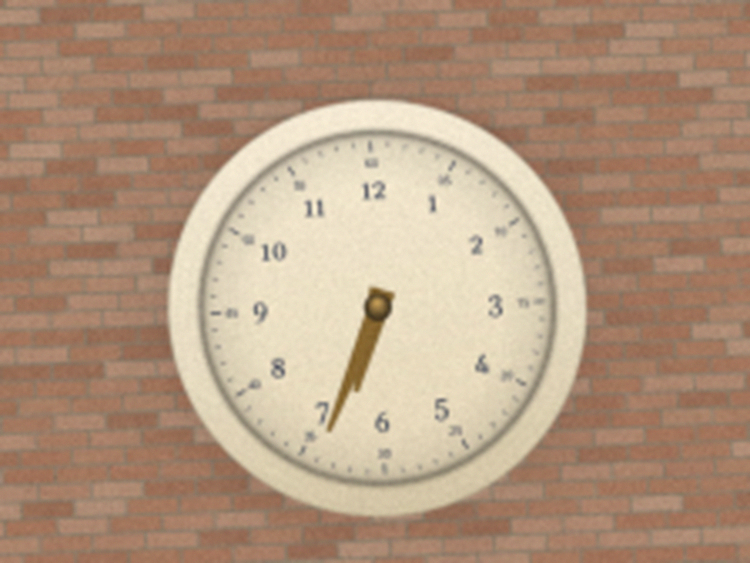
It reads 6,34
